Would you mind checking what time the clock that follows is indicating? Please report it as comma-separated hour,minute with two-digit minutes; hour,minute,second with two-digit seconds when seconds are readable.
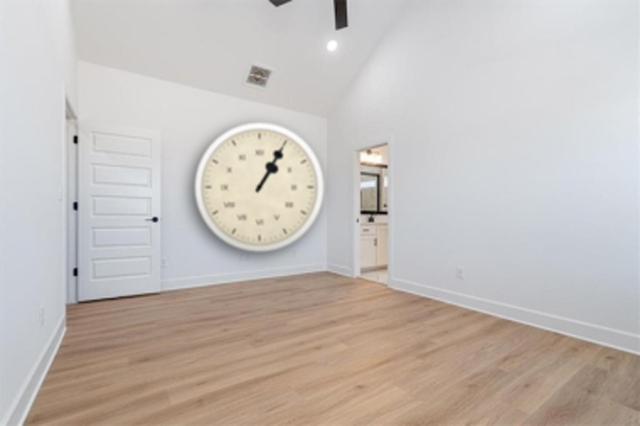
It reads 1,05
